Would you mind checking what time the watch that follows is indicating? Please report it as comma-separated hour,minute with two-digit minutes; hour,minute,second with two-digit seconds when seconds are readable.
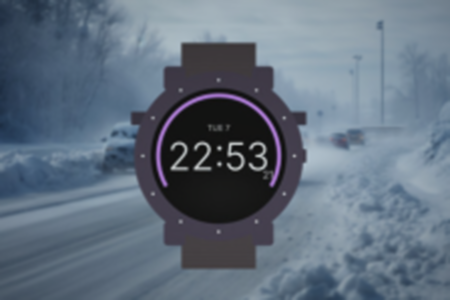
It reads 22,53
